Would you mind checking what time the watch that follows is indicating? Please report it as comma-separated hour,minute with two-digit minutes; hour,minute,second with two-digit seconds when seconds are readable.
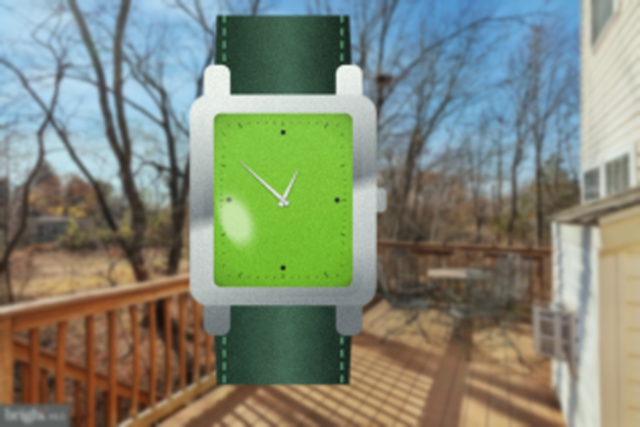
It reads 12,52
